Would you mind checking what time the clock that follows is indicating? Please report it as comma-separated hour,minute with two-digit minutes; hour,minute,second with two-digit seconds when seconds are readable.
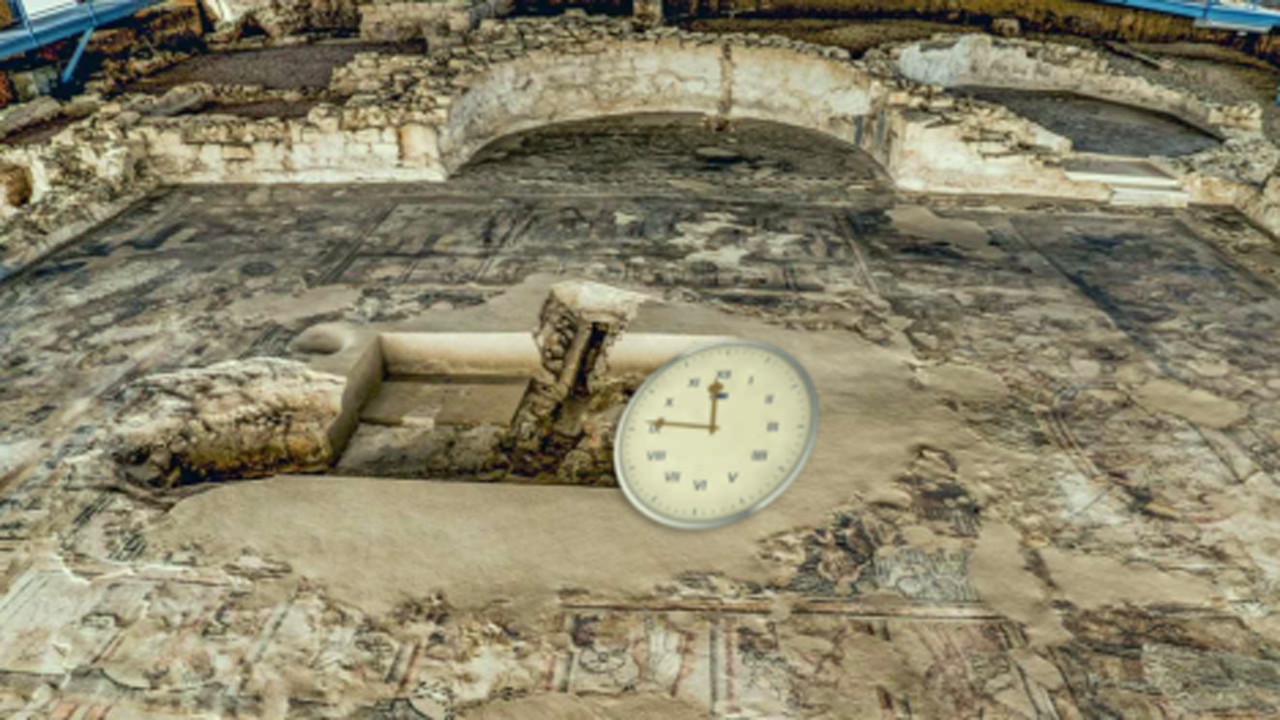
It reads 11,46
